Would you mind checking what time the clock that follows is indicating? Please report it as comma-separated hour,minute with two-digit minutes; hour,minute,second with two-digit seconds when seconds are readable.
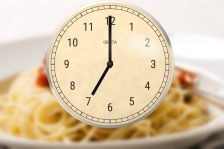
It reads 7,00
